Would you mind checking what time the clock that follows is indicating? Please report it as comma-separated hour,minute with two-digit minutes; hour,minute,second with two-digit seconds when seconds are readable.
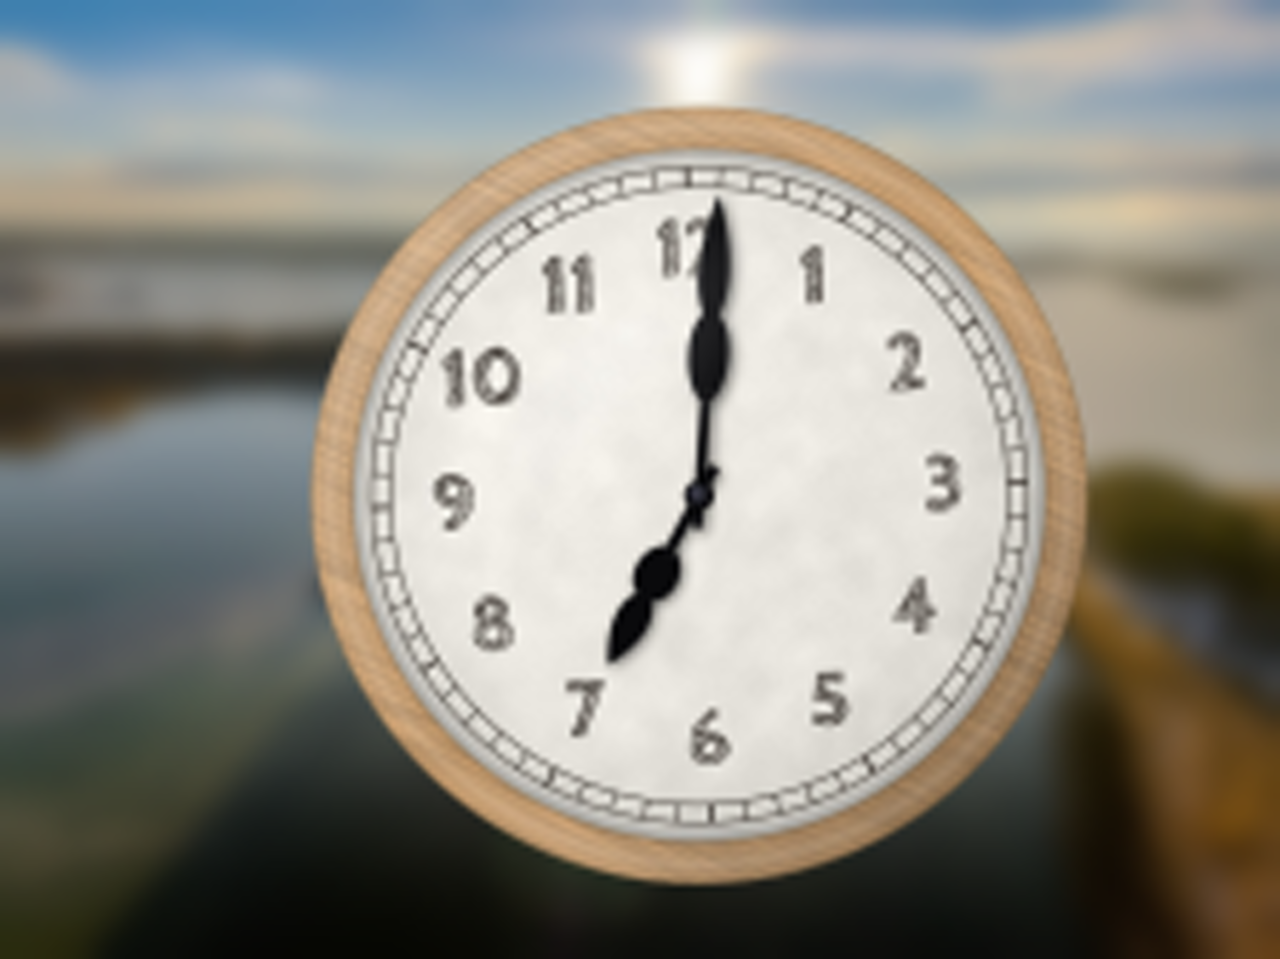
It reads 7,01
